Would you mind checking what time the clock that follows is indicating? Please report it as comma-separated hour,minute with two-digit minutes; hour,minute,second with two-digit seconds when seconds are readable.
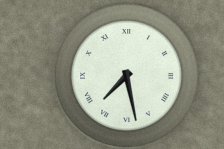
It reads 7,28
